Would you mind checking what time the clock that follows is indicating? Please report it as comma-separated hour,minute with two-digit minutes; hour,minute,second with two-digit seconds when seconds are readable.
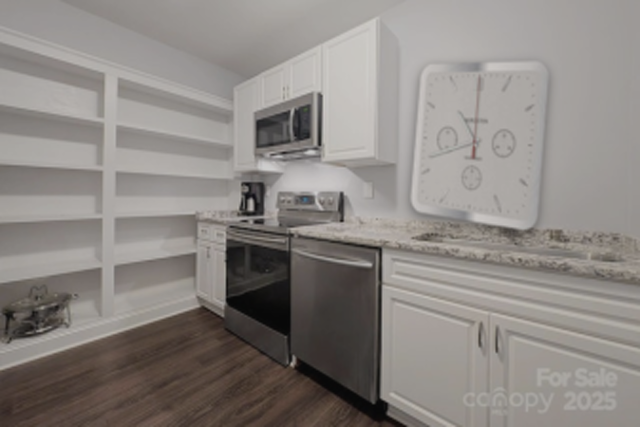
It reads 10,42
